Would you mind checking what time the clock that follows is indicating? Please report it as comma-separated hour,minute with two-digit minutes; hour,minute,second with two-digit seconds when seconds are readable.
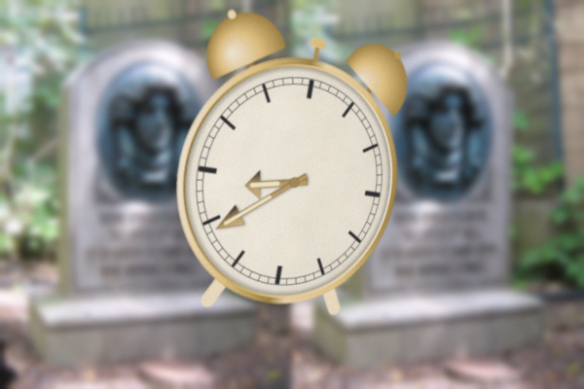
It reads 8,39
